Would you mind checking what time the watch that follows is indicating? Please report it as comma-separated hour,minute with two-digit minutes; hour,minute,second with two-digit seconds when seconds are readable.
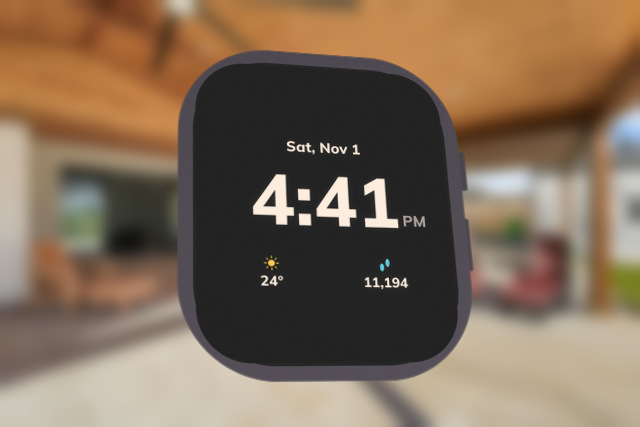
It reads 4,41
